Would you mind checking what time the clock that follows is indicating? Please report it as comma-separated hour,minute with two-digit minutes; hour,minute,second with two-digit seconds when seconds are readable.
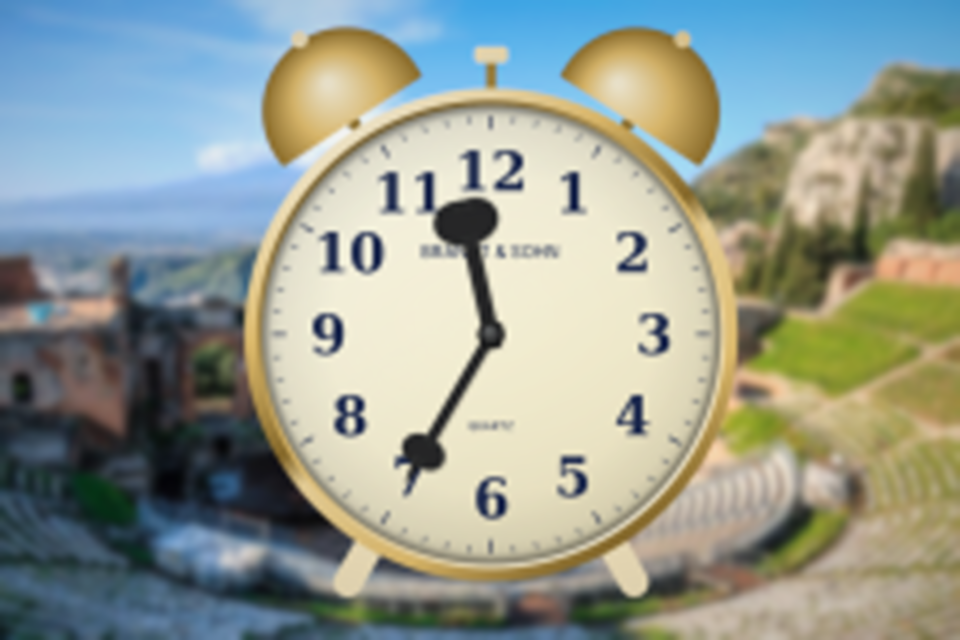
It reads 11,35
